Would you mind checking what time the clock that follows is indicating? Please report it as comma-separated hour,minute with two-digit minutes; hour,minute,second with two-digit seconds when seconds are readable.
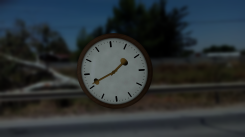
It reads 1,41
